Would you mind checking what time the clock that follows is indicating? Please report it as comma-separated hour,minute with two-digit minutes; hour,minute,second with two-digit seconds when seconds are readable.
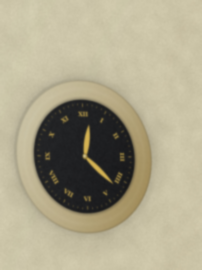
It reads 12,22
